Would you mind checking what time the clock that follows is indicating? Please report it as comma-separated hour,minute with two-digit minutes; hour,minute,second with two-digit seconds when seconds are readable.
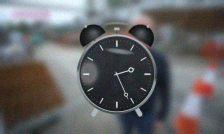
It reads 2,26
